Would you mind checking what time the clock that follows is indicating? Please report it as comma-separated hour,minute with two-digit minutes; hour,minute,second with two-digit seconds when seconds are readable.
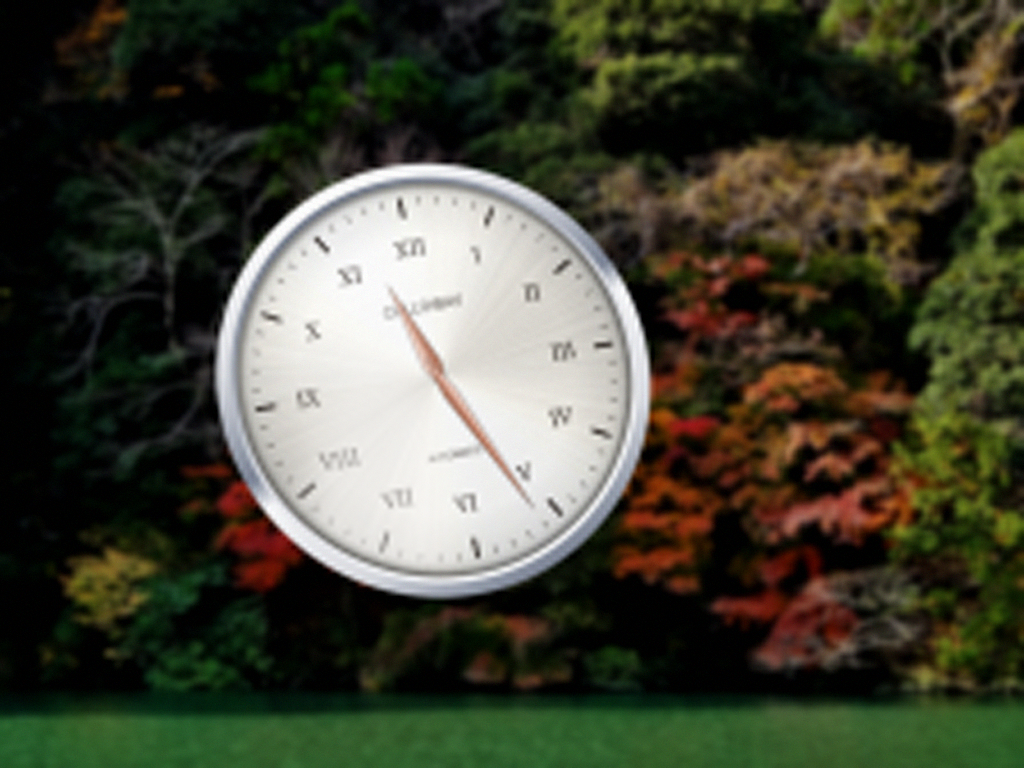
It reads 11,26
